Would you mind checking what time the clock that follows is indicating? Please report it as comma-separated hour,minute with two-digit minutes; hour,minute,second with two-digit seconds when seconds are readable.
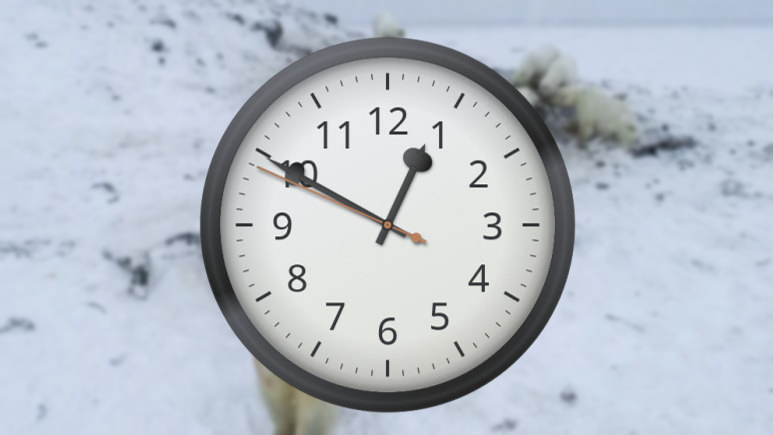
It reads 12,49,49
